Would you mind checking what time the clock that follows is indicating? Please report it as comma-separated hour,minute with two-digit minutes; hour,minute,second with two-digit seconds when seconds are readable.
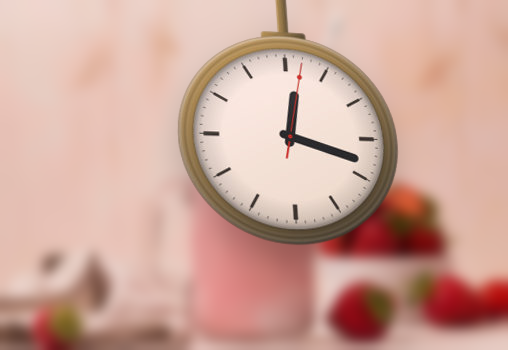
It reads 12,18,02
